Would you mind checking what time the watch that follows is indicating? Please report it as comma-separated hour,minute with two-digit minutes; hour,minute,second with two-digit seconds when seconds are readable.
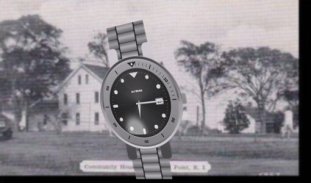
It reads 6,15
